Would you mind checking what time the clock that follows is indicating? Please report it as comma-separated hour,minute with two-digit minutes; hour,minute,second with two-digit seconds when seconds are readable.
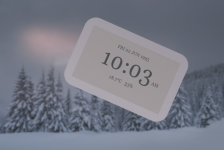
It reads 10,03
